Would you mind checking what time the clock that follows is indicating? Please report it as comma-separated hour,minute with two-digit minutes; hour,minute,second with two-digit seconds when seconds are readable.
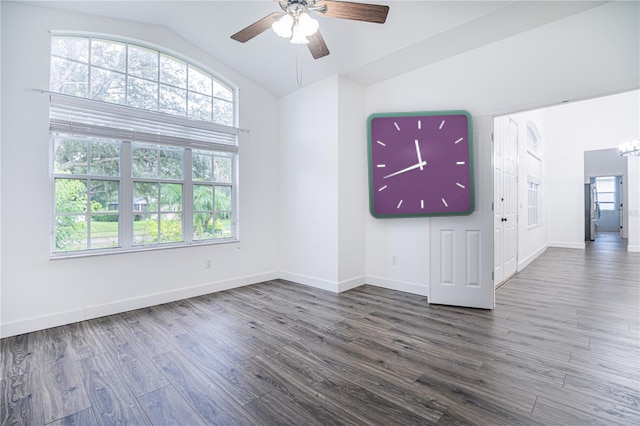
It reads 11,42
